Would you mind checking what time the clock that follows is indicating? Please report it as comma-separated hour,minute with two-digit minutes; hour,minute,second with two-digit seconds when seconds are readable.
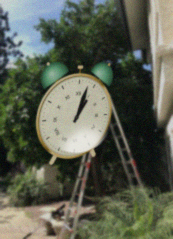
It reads 1,03
